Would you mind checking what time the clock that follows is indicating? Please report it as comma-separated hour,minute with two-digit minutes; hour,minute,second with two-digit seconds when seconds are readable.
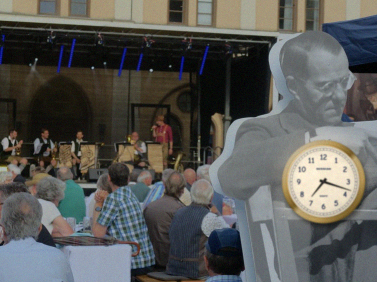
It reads 7,18
